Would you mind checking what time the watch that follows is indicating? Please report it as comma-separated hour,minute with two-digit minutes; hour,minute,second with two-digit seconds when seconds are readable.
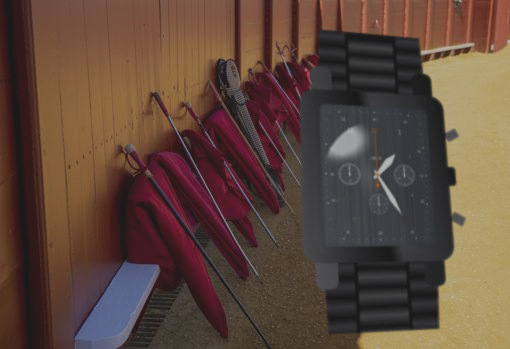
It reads 1,25
